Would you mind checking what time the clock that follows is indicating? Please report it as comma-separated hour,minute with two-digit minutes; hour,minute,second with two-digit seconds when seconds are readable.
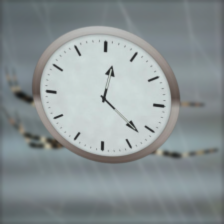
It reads 12,22
